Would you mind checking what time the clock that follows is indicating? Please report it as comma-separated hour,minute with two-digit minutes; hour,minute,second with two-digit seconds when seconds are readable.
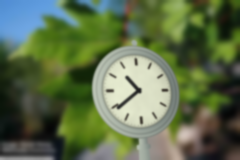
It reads 10,39
